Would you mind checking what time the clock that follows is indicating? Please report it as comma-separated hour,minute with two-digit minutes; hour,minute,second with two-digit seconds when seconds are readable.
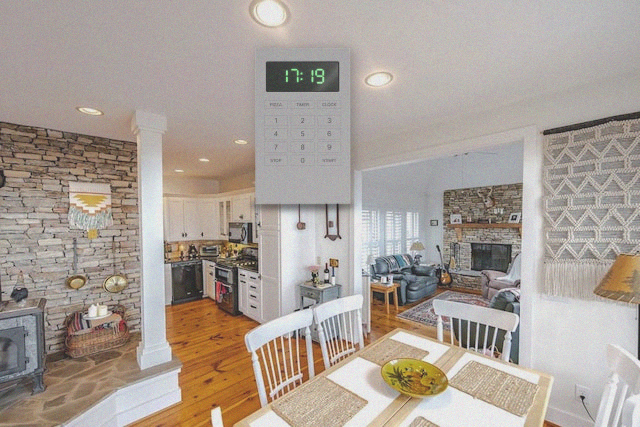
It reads 17,19
